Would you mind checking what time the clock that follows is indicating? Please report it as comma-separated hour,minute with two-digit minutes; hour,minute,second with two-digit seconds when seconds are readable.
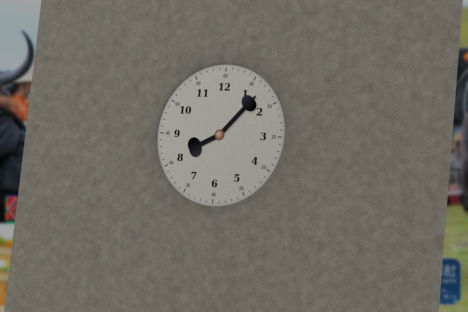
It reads 8,07
